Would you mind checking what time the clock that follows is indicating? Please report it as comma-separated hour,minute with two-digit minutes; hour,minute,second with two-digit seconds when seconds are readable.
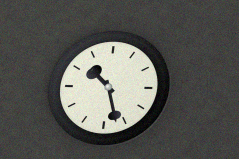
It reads 10,27
